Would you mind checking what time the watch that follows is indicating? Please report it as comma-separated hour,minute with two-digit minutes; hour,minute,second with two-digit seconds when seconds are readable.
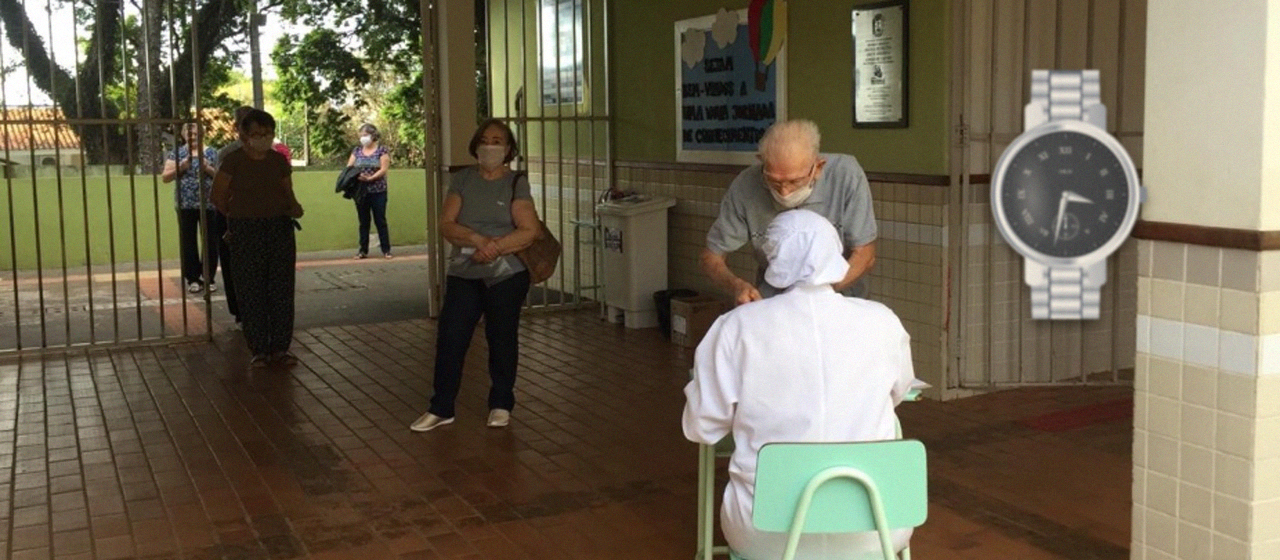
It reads 3,32
